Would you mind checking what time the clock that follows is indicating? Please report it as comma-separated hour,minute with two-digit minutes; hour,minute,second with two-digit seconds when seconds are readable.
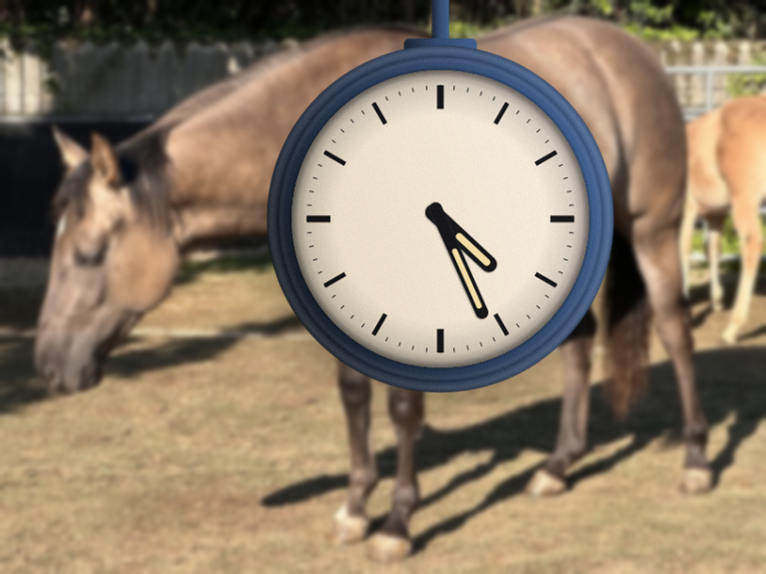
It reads 4,26
